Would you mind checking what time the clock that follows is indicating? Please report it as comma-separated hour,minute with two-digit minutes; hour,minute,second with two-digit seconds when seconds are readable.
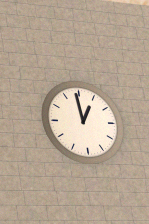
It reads 12,59
